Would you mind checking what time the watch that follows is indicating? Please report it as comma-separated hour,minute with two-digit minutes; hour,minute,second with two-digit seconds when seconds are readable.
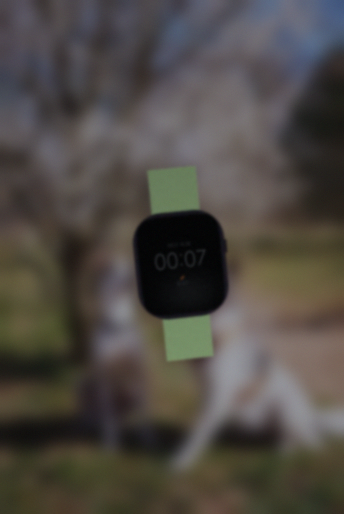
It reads 0,07
